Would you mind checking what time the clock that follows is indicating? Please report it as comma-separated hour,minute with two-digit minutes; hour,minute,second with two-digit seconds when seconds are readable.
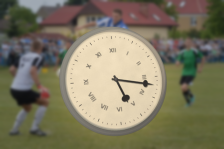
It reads 5,17
